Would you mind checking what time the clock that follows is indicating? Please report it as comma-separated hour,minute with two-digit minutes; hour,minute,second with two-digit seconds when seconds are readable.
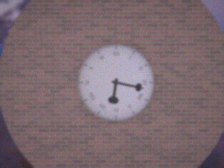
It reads 6,17
